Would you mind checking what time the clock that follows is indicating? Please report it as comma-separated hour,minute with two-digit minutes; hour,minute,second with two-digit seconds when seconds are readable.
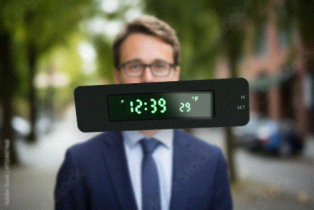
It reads 12,39
